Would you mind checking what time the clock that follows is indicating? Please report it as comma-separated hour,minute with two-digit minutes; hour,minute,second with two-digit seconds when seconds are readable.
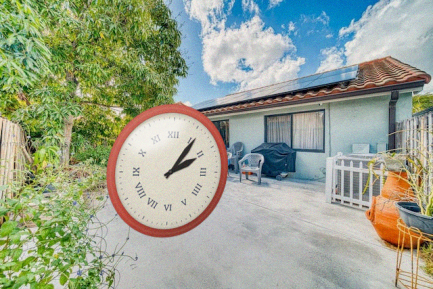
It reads 2,06
